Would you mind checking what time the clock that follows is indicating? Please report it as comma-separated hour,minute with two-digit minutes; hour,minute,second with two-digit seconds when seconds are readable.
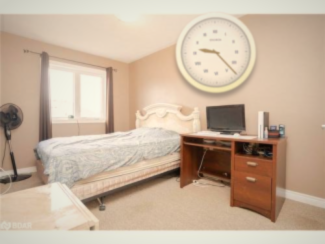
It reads 9,23
